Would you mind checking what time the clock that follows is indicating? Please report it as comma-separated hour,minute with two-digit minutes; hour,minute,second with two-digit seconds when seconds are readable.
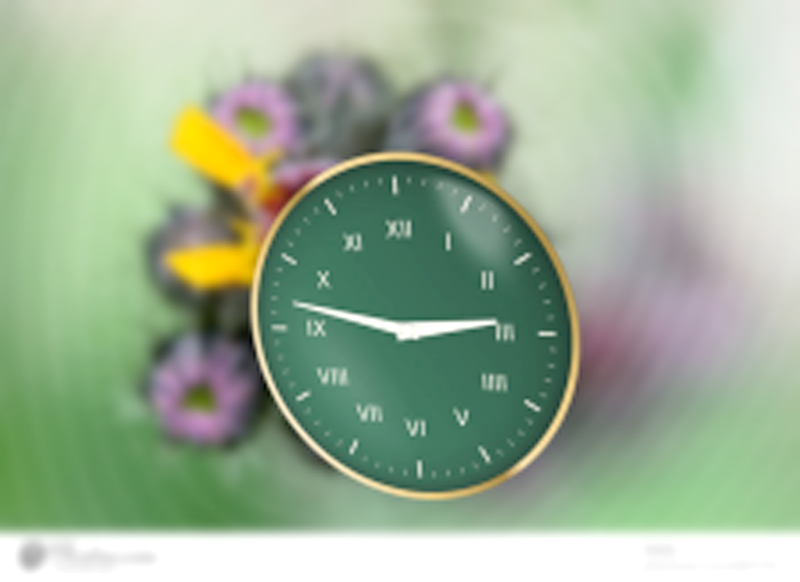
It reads 2,47
